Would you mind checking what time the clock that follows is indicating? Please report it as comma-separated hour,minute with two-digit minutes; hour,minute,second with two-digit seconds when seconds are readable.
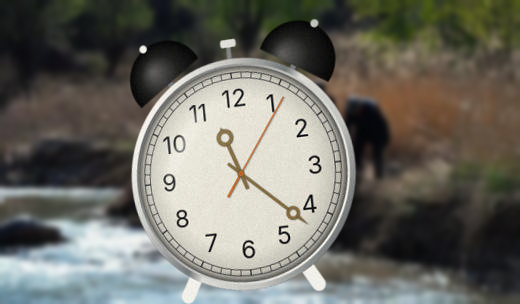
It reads 11,22,06
